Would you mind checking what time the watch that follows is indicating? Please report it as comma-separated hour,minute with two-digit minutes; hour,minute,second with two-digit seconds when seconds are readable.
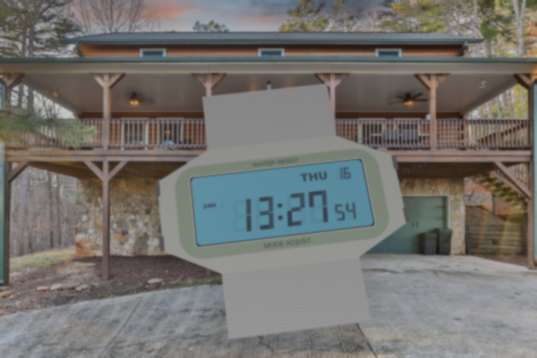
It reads 13,27,54
